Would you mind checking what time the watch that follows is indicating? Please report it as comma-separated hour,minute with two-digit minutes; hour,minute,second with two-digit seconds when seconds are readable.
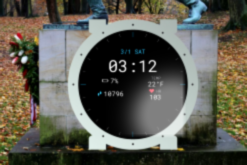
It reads 3,12
